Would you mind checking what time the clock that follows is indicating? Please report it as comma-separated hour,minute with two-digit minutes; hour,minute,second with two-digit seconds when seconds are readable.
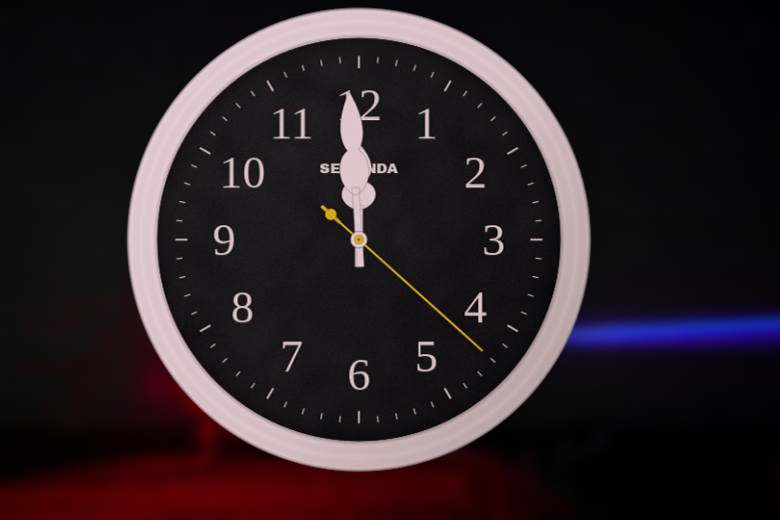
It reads 11,59,22
